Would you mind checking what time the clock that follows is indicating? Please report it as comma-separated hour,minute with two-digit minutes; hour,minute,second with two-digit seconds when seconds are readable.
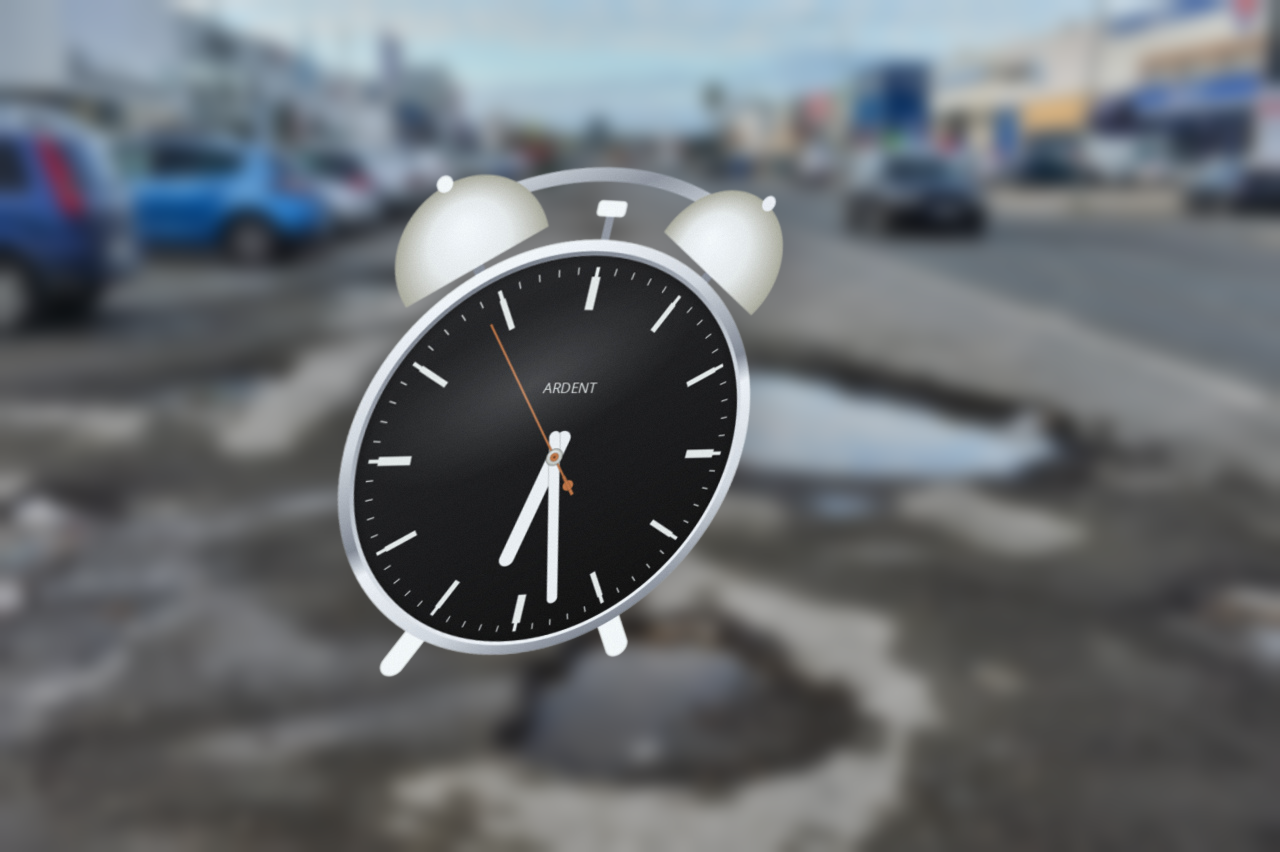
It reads 6,27,54
